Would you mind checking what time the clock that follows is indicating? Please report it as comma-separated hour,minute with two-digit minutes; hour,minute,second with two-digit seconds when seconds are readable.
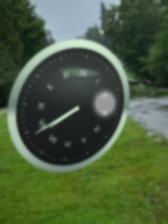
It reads 7,39
